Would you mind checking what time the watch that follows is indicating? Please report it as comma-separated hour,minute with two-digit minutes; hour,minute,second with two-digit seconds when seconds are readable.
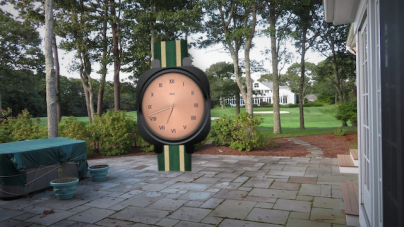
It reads 6,42
